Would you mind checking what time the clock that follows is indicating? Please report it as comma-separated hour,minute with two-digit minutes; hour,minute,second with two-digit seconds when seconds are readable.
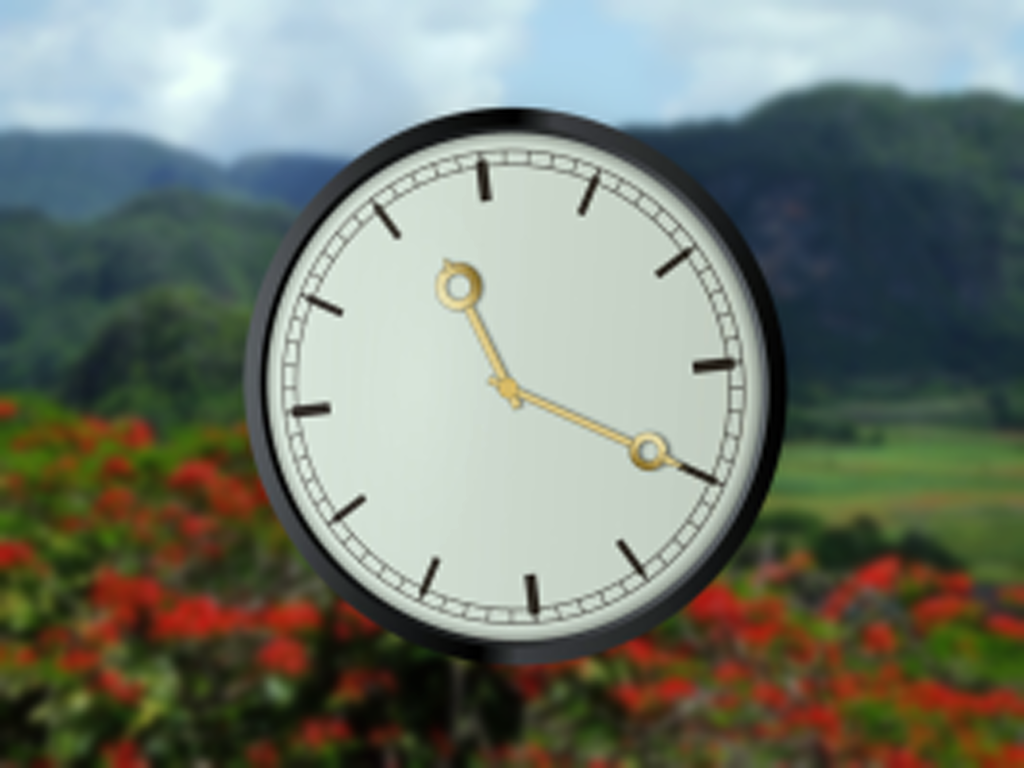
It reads 11,20
